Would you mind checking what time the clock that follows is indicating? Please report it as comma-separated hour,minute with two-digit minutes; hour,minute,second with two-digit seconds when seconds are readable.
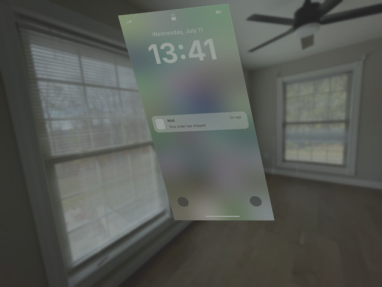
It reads 13,41
